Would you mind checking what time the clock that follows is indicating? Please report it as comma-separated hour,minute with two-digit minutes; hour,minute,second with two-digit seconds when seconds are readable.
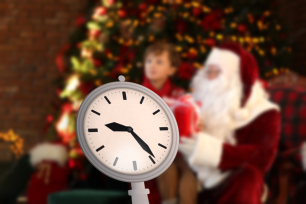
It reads 9,24
